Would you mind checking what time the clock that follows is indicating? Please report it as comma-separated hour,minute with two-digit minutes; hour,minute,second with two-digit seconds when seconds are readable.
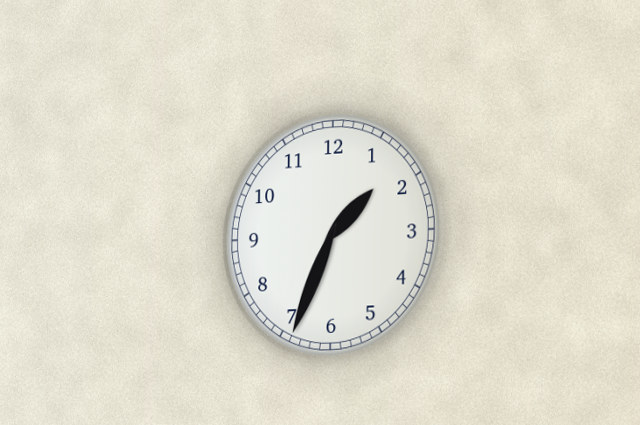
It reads 1,34
